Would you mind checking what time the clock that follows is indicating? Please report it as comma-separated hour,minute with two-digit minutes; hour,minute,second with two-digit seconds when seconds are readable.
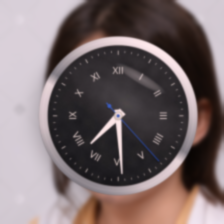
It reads 7,29,23
